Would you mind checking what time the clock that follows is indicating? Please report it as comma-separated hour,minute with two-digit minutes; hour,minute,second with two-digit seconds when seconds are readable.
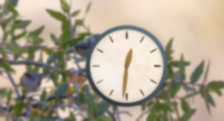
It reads 12,31
